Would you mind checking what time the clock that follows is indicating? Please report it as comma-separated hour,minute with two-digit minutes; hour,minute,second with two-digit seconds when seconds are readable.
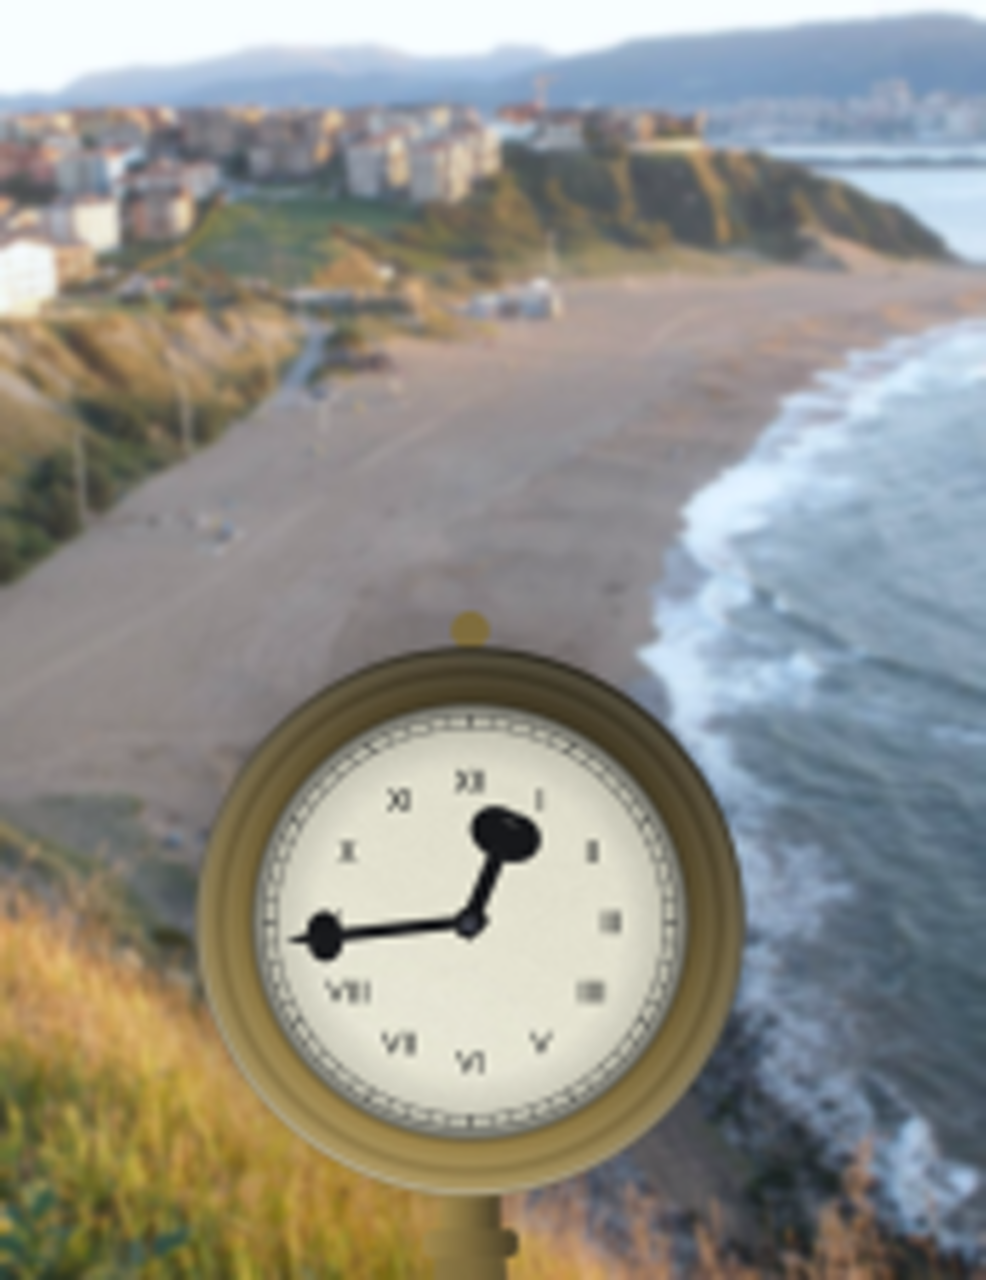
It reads 12,44
